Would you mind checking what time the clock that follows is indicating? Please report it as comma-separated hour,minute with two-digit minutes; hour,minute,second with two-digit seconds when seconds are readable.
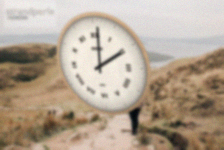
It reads 2,01
